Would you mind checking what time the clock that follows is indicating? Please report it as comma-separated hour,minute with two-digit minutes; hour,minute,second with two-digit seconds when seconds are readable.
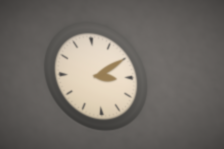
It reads 3,10
